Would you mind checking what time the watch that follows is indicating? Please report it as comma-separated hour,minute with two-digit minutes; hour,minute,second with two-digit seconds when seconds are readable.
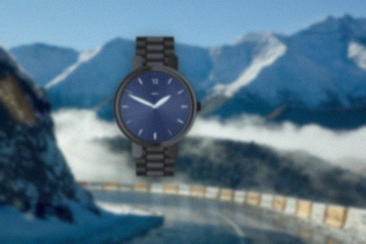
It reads 1,49
